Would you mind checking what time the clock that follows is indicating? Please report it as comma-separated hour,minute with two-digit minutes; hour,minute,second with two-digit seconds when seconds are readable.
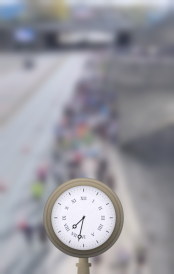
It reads 7,32
